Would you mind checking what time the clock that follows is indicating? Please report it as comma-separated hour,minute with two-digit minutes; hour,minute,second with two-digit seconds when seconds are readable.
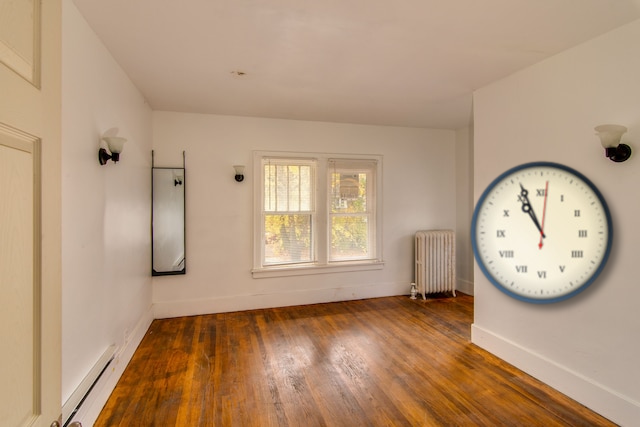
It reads 10,56,01
